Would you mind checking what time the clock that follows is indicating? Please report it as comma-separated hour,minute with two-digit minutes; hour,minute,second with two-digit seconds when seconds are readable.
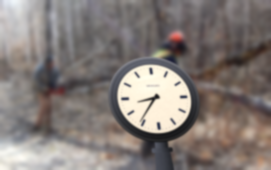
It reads 8,36
